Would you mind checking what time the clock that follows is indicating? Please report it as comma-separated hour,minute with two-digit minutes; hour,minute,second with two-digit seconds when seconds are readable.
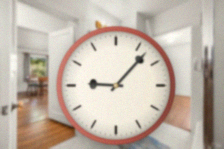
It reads 9,07
